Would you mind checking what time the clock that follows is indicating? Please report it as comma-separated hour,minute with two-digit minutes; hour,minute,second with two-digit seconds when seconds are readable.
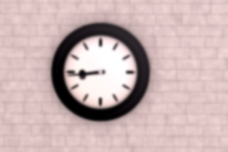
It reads 8,44
